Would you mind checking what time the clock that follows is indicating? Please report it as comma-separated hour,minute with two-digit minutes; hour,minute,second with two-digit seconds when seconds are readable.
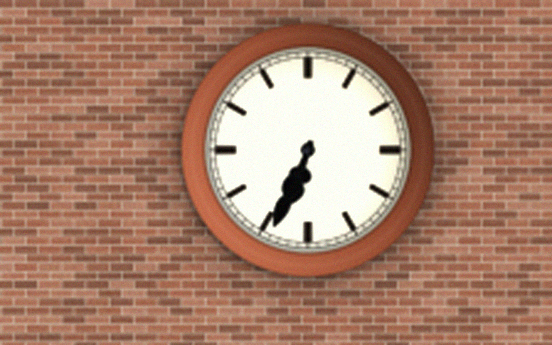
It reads 6,34
